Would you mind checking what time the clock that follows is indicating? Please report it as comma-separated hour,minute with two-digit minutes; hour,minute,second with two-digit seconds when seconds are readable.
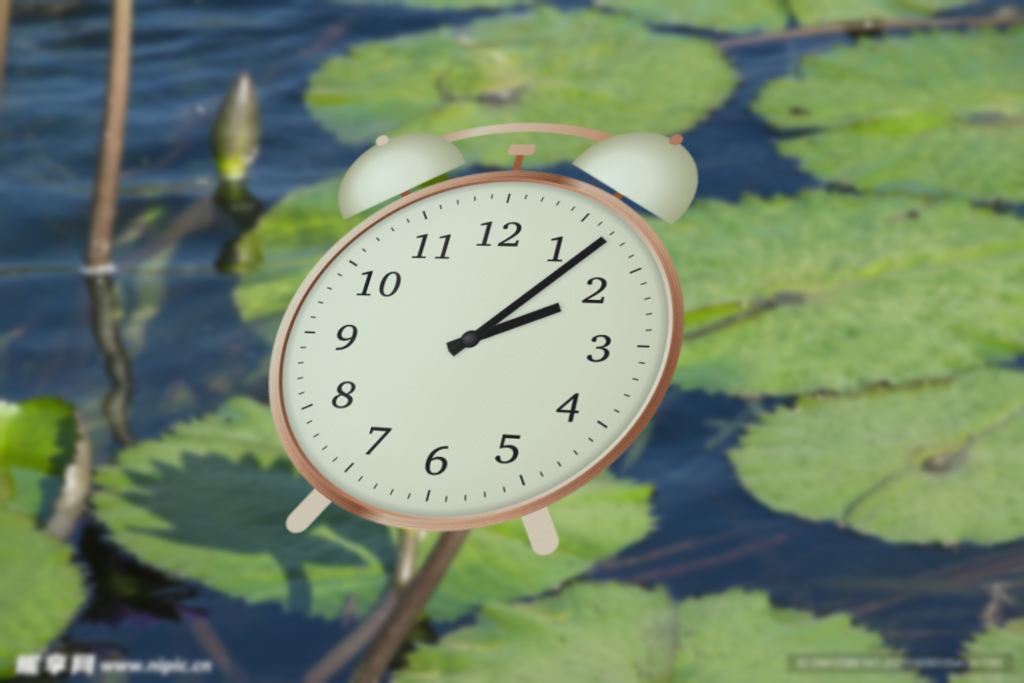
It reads 2,07
